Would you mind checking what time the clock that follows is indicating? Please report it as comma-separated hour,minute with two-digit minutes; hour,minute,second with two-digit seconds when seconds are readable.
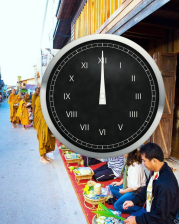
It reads 12,00
